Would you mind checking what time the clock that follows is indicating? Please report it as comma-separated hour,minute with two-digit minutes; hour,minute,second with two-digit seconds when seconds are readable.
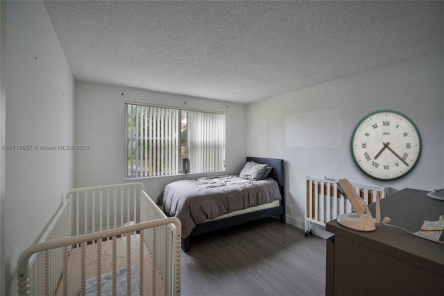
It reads 7,22
